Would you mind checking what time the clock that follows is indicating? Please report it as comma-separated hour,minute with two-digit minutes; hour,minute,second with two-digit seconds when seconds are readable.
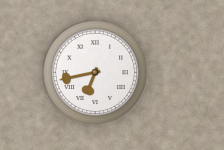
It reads 6,43
